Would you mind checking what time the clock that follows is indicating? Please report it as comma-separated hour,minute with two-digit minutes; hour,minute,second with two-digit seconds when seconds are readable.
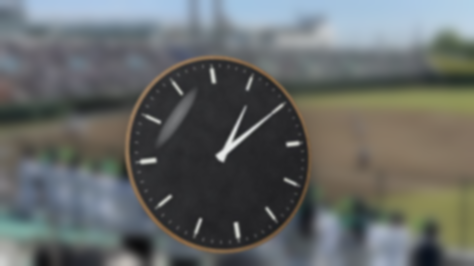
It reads 1,10
